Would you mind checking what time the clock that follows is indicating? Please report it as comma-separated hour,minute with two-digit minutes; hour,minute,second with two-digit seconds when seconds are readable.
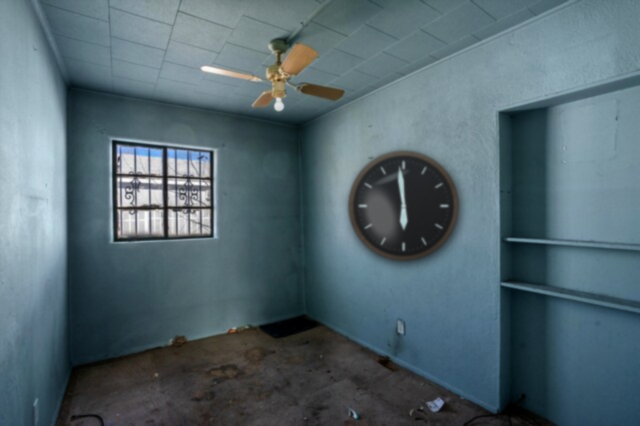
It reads 5,59
